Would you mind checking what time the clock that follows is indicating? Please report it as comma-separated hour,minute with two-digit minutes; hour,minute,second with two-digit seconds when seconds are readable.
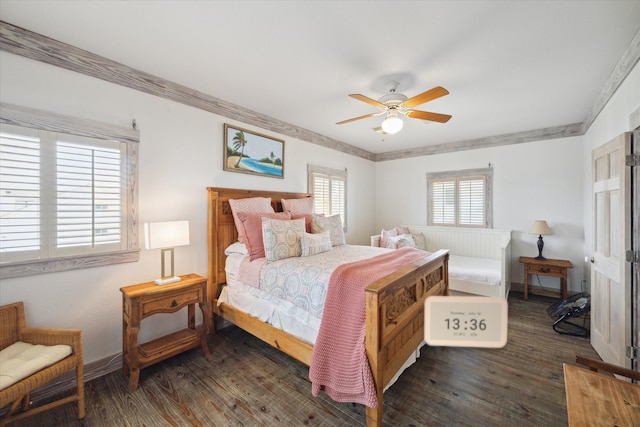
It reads 13,36
